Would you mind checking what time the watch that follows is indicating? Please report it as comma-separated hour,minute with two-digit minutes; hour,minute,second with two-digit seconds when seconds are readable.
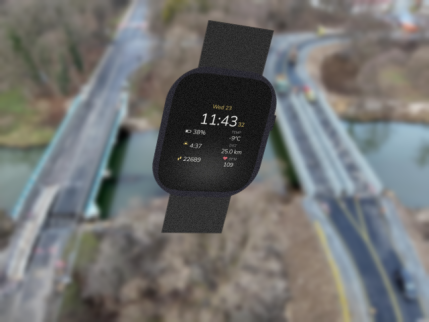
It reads 11,43
